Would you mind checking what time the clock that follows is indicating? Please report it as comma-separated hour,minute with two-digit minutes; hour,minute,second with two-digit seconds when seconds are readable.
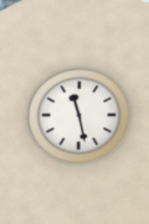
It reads 11,28
